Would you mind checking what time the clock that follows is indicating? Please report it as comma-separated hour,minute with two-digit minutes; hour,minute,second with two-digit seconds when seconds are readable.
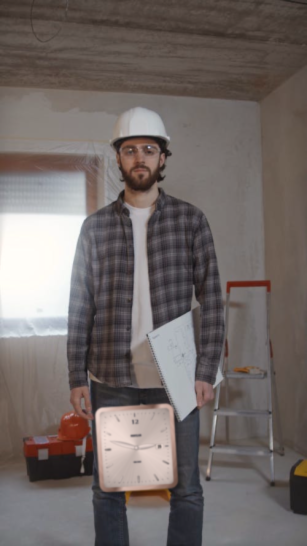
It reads 2,48
